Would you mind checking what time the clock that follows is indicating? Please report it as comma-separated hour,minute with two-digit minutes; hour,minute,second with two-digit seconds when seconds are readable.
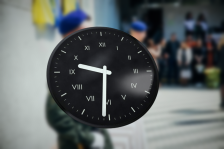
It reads 9,31
